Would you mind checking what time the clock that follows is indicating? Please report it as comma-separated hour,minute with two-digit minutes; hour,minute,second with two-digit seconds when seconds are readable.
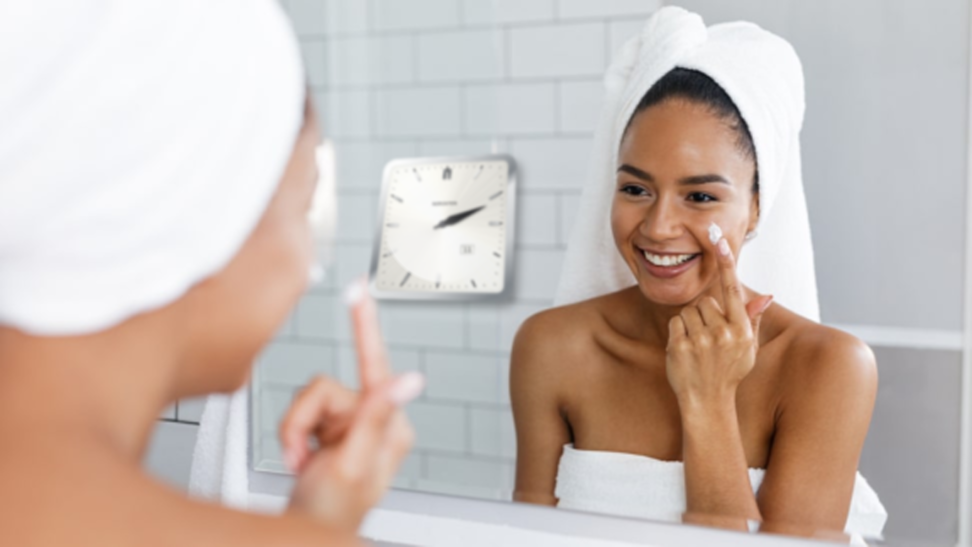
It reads 2,11
